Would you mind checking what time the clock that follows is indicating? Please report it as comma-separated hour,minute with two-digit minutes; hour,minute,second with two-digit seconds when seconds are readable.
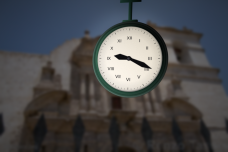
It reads 9,19
